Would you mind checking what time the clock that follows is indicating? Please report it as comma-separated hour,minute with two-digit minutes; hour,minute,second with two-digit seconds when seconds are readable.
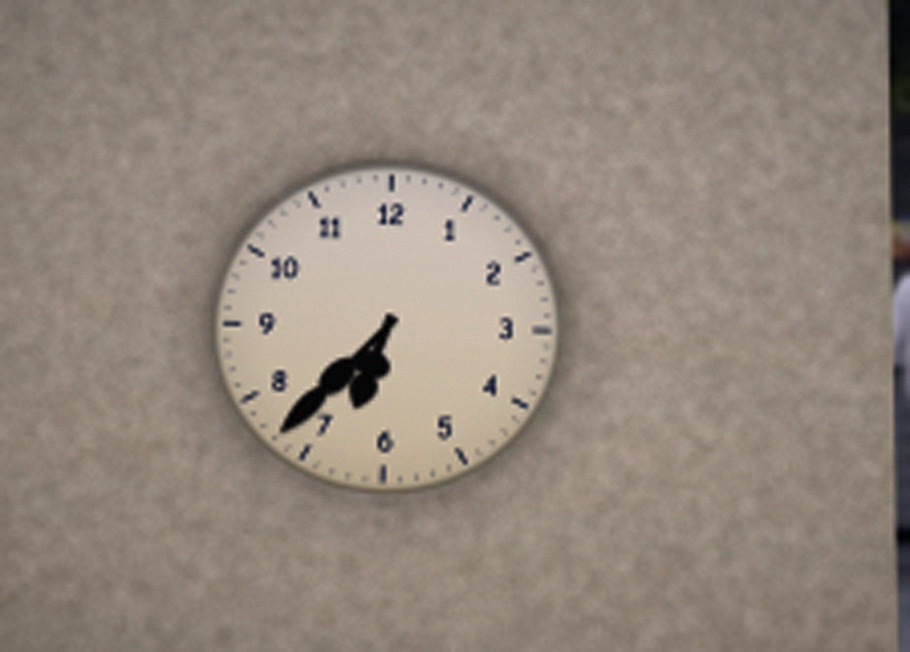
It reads 6,37
